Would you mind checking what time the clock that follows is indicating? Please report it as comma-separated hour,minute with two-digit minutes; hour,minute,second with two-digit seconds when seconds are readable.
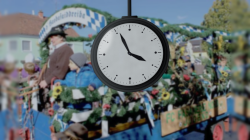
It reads 3,56
